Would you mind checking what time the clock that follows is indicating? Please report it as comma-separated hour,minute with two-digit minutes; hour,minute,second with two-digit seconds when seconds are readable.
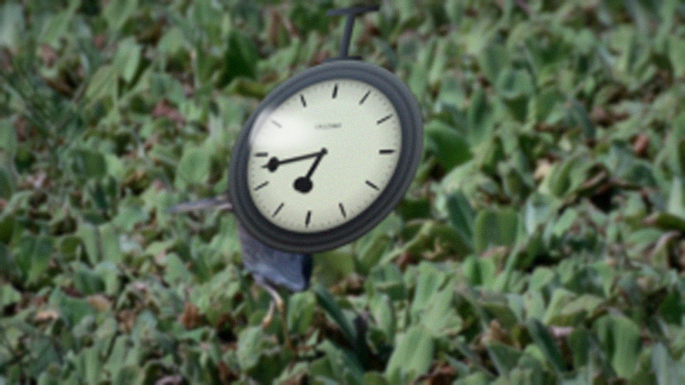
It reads 6,43
